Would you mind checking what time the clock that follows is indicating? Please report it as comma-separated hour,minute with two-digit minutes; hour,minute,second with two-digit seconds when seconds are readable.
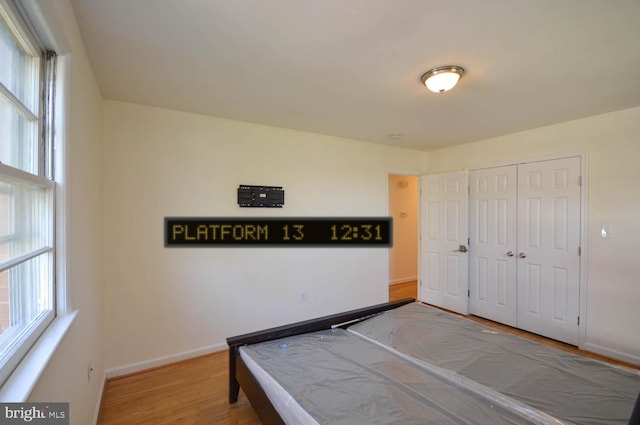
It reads 12,31
